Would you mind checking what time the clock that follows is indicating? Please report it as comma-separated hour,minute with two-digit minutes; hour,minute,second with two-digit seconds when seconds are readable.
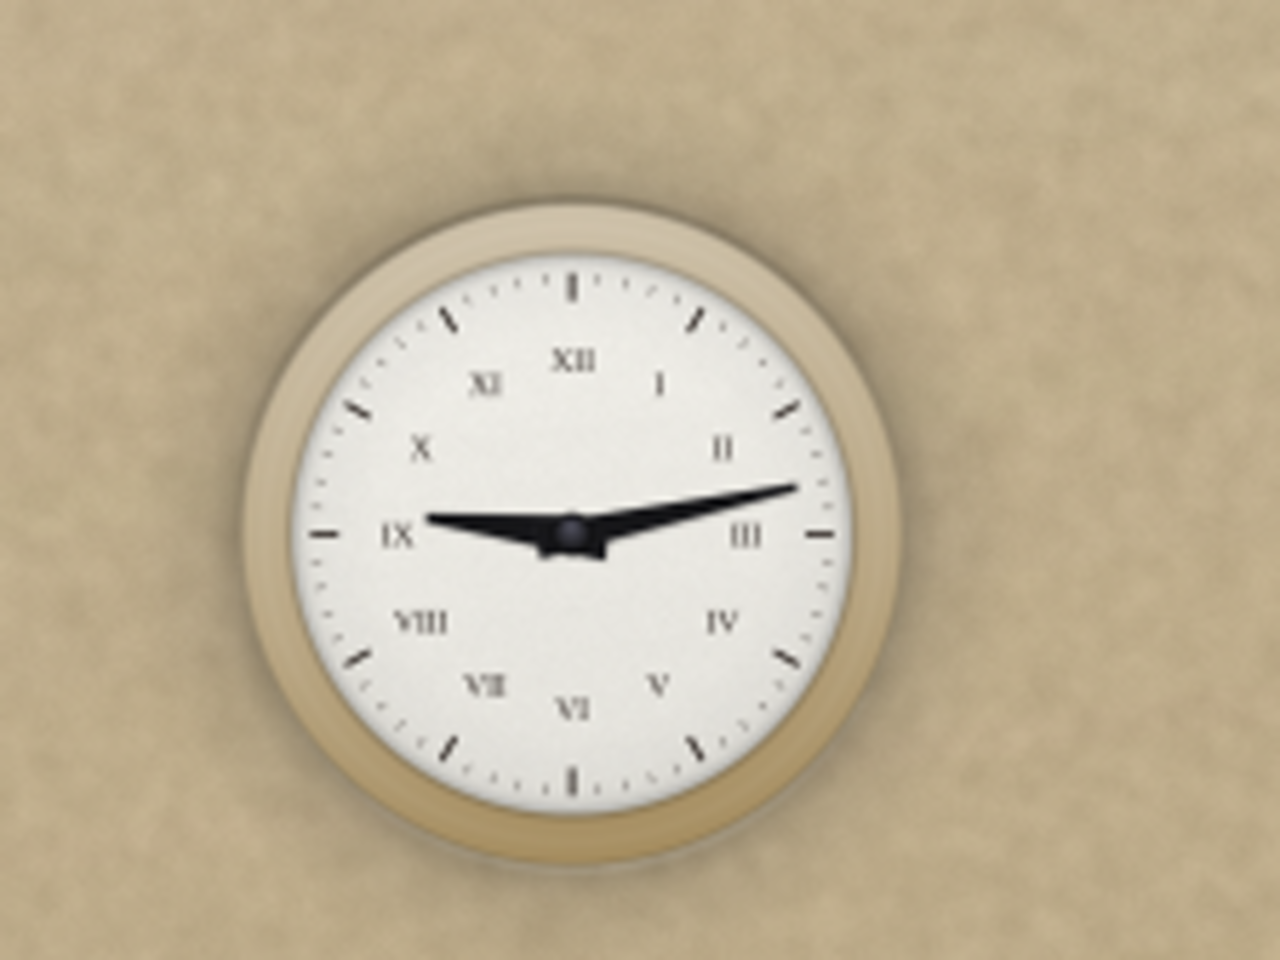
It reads 9,13
